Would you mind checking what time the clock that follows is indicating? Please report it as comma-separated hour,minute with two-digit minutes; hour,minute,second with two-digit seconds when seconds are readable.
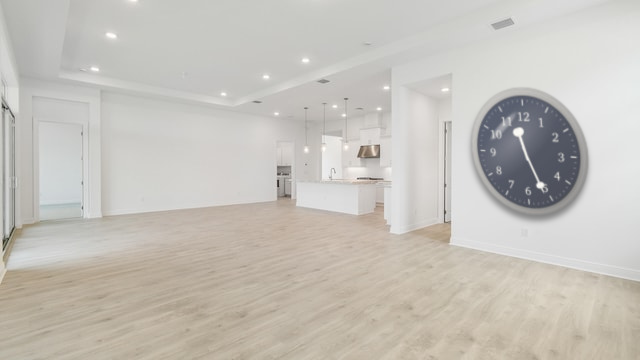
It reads 11,26
